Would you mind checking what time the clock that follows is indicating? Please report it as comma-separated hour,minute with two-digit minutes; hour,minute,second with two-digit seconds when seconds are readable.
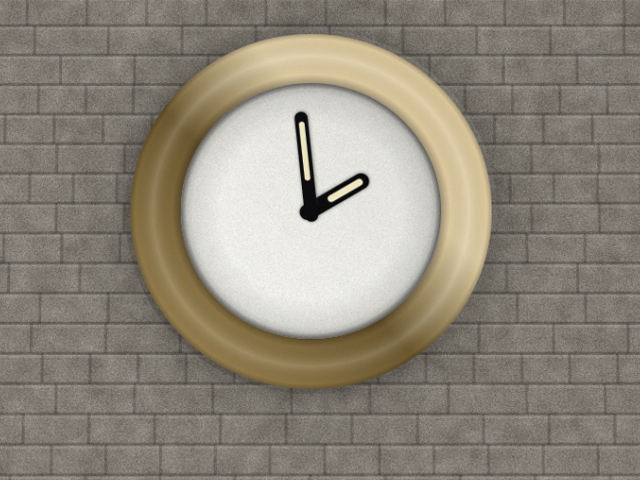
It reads 1,59
